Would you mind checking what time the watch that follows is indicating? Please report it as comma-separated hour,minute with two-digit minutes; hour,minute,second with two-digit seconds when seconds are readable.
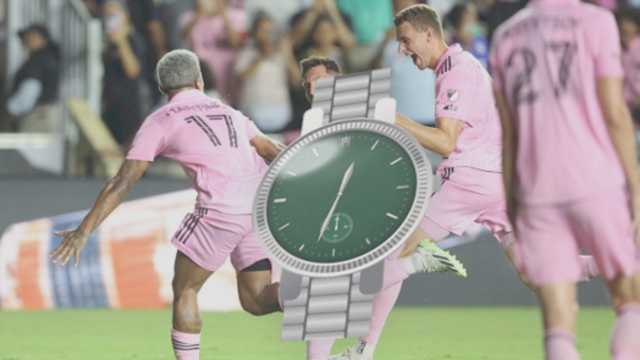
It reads 12,33
